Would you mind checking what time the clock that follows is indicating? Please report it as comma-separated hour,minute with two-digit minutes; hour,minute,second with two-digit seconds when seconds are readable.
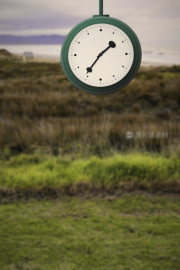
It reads 1,36
